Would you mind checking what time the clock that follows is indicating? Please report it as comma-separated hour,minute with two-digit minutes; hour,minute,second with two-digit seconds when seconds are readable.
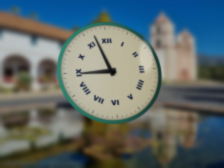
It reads 8,57
